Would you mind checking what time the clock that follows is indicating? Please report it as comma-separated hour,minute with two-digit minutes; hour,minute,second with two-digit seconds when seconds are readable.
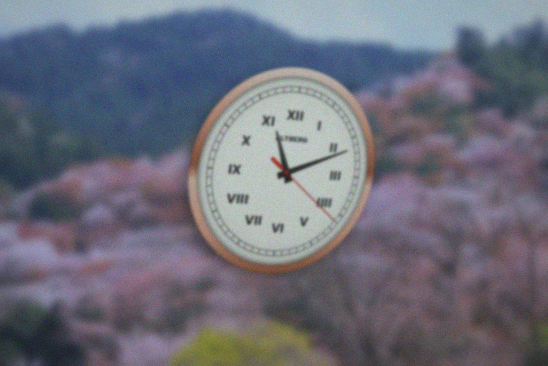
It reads 11,11,21
